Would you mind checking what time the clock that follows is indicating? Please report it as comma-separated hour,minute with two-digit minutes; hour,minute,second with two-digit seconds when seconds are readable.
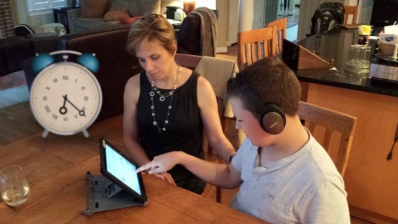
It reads 6,22
